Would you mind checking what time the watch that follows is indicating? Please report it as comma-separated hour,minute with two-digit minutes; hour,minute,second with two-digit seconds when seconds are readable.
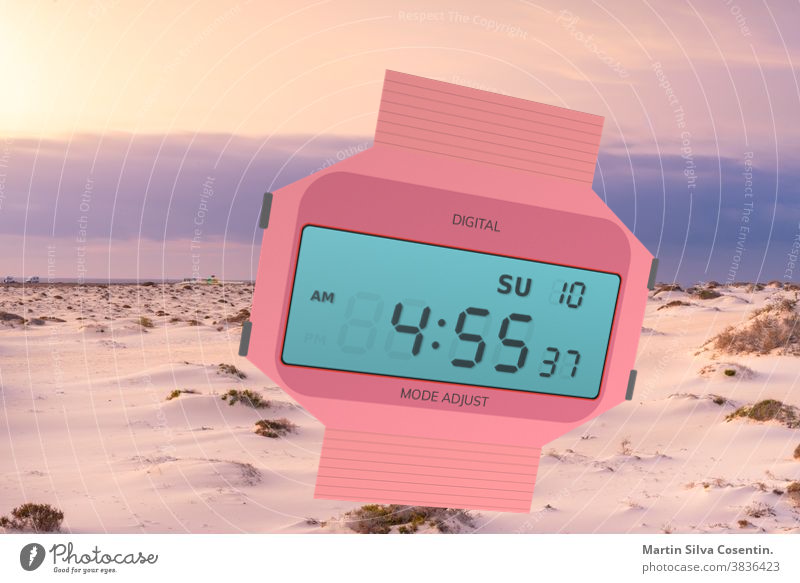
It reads 4,55,37
